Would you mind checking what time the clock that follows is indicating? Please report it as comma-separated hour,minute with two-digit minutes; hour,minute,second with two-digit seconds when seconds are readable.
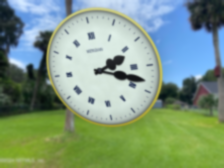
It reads 2,18
